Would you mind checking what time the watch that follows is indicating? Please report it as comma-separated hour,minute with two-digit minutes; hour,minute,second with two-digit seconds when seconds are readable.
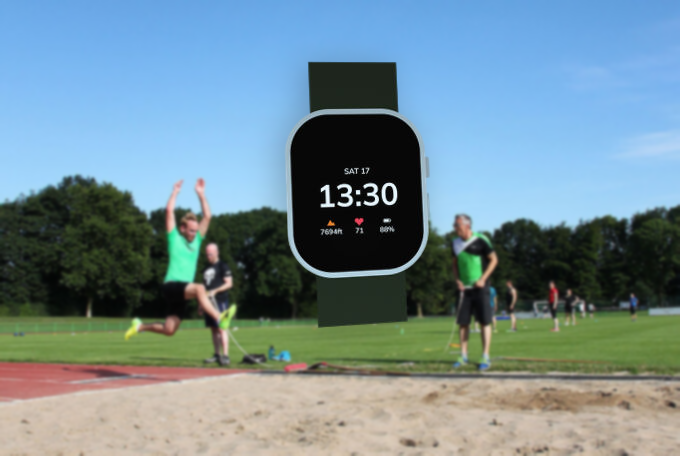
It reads 13,30
